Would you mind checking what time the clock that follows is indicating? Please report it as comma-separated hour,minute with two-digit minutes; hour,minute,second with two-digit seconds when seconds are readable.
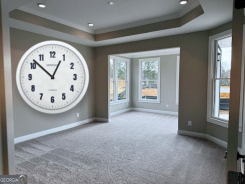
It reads 12,52
